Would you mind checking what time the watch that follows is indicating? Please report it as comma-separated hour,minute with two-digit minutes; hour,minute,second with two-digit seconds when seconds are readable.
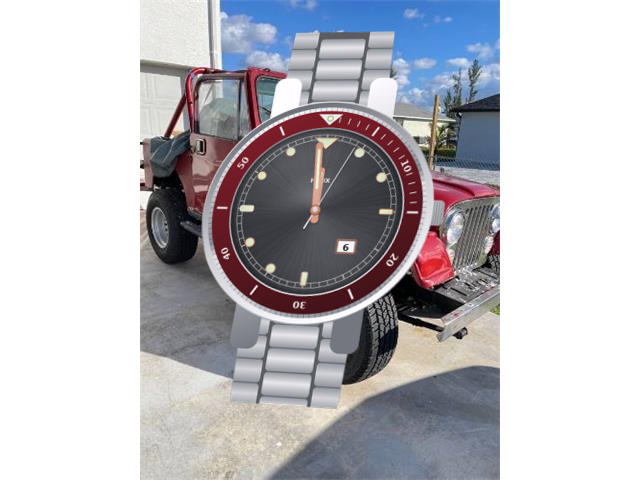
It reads 11,59,04
